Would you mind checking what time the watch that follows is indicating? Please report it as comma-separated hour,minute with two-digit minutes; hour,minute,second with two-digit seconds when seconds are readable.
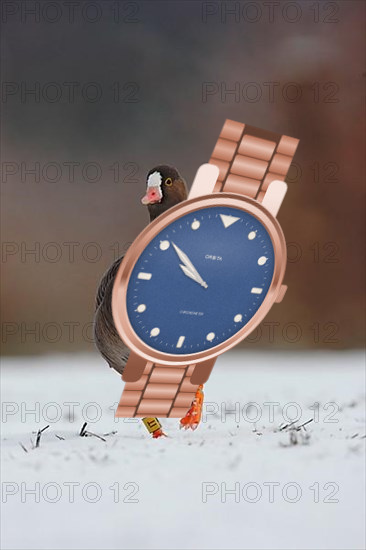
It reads 9,51
